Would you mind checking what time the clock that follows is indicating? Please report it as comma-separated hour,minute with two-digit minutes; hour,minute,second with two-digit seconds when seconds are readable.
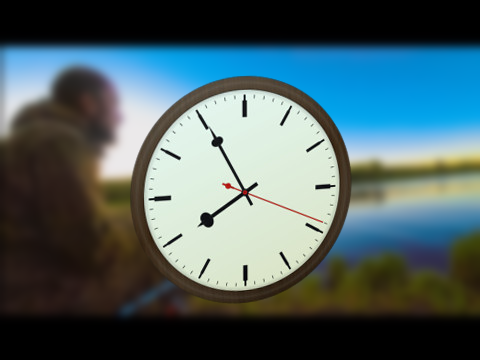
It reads 7,55,19
